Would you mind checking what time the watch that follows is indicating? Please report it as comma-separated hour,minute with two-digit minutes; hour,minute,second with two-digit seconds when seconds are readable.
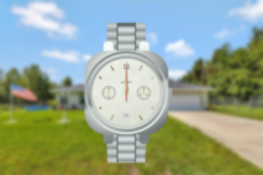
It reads 12,00
